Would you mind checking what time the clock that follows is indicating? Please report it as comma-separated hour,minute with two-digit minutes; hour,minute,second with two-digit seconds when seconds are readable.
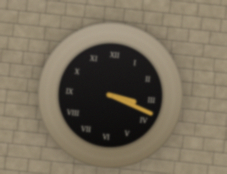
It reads 3,18
